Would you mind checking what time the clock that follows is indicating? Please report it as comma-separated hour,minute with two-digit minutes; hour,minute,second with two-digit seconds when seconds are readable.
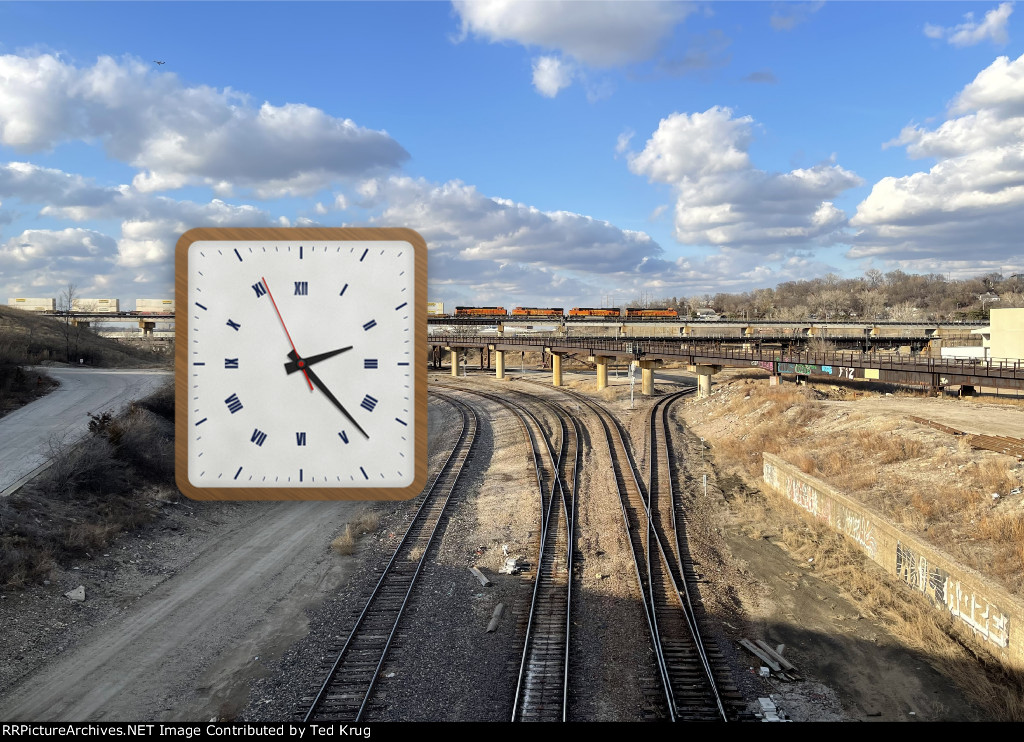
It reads 2,22,56
